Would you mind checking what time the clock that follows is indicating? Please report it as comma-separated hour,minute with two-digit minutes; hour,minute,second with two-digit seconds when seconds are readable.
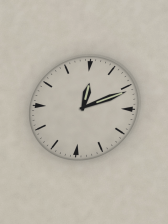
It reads 12,11
